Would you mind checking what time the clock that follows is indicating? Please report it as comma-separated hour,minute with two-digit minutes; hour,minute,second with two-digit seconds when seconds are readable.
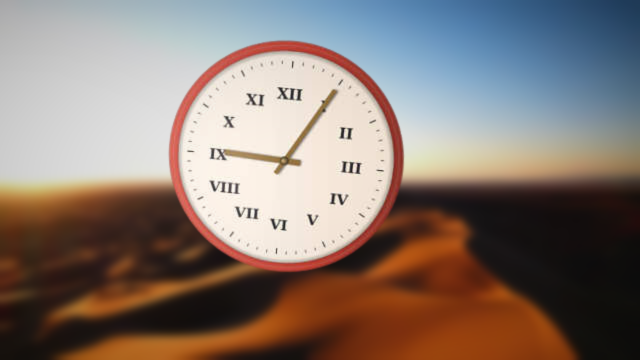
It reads 9,05
